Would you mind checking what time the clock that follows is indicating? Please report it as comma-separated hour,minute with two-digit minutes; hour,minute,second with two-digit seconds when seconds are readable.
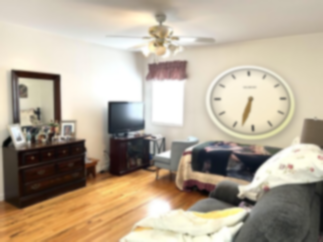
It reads 6,33
